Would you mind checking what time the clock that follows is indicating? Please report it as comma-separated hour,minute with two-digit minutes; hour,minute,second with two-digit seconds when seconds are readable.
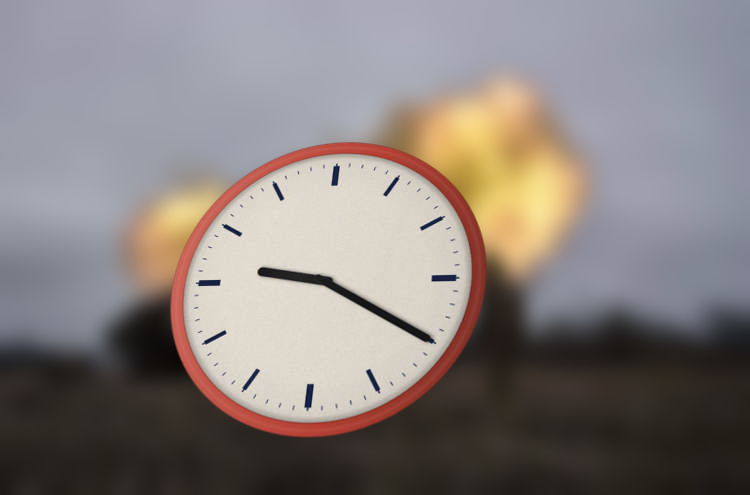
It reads 9,20
